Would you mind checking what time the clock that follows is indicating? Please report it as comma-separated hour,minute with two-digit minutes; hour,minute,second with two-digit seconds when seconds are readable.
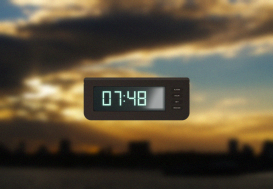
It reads 7,48
